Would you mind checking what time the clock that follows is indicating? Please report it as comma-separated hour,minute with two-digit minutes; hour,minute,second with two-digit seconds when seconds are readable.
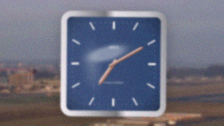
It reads 7,10
